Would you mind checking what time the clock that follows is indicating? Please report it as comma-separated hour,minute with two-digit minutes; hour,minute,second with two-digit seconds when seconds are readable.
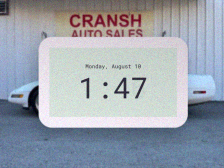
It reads 1,47
